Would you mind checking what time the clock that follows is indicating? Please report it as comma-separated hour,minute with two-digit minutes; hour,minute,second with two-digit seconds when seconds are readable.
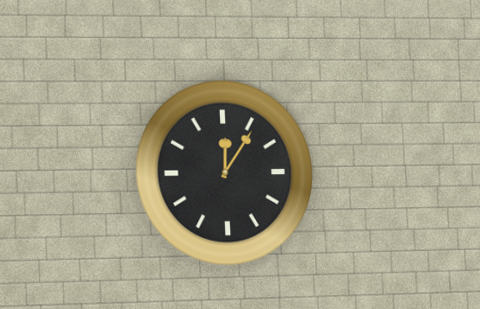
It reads 12,06
